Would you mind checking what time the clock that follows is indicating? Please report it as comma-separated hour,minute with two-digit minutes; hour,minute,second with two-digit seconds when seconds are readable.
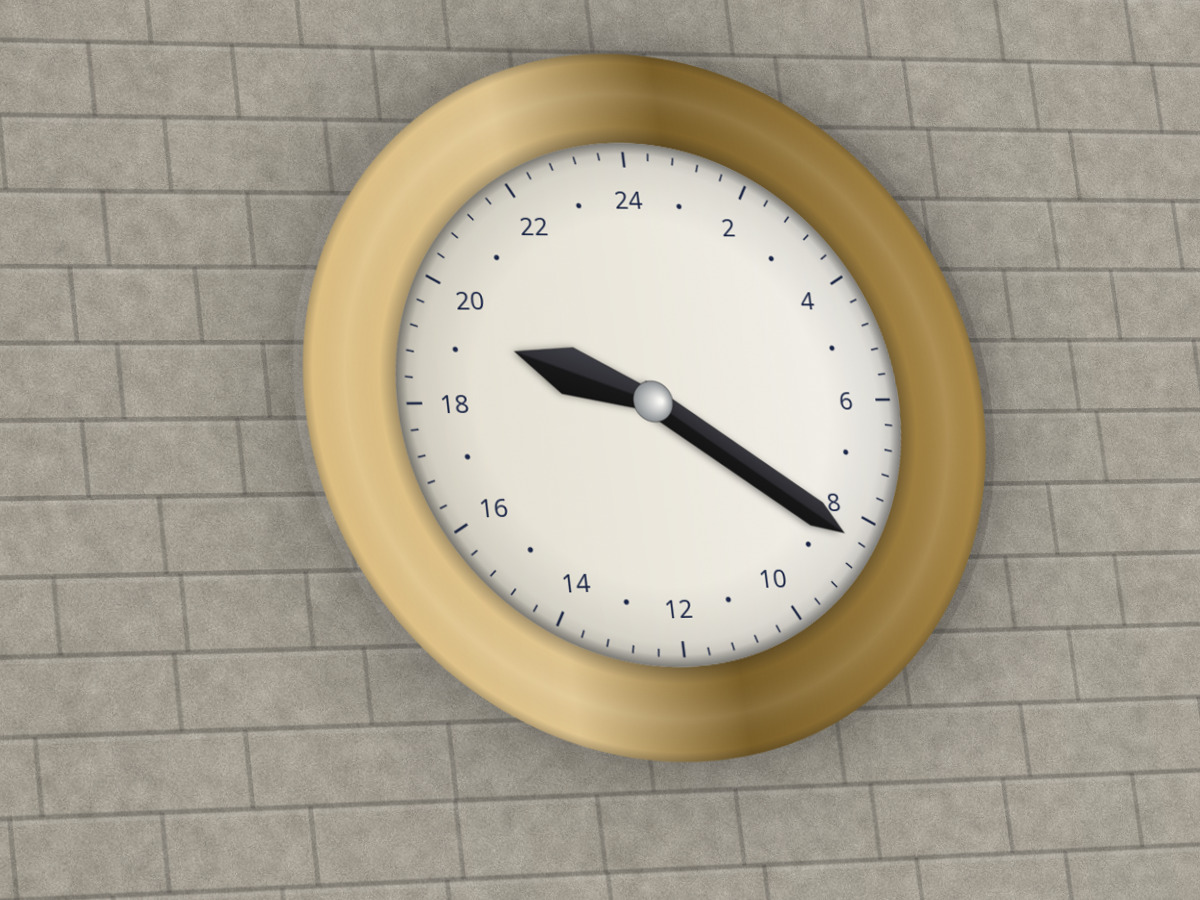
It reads 19,21
